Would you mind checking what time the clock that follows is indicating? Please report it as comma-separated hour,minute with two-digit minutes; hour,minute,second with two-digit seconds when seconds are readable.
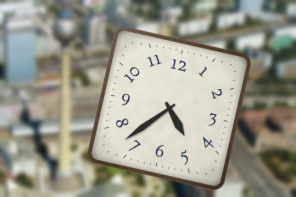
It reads 4,37
